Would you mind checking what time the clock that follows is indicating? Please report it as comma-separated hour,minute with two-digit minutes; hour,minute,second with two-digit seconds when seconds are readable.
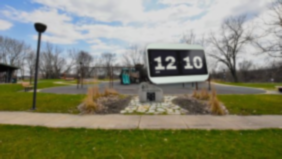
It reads 12,10
